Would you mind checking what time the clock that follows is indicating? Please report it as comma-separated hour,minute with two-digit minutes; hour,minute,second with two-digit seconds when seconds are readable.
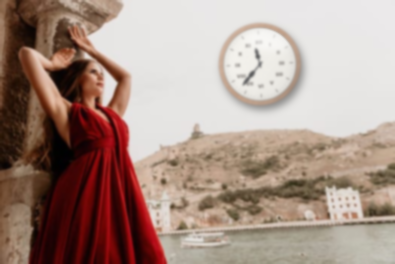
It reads 11,37
